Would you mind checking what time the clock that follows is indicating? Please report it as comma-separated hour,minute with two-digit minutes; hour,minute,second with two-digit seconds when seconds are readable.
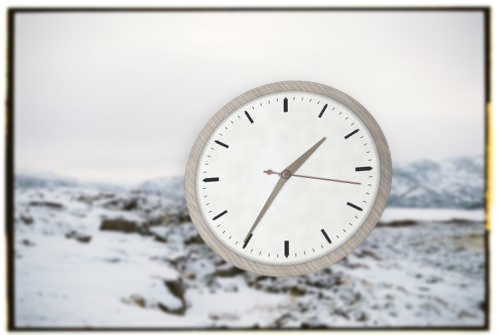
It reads 1,35,17
